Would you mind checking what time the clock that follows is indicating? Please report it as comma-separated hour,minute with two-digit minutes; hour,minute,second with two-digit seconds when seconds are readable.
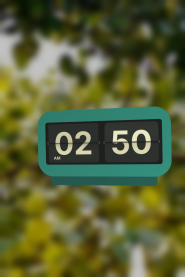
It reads 2,50
